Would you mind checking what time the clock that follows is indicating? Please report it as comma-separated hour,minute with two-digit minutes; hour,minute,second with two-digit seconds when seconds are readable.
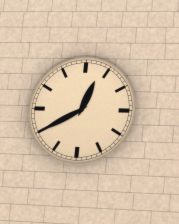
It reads 12,40
